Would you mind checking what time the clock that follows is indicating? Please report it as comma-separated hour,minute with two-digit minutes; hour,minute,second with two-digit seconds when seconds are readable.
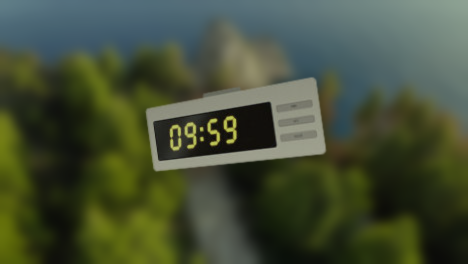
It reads 9,59
